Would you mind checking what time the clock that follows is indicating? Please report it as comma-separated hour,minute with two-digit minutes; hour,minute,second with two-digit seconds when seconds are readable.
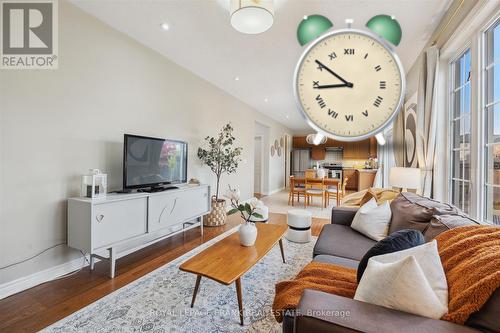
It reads 8,51
